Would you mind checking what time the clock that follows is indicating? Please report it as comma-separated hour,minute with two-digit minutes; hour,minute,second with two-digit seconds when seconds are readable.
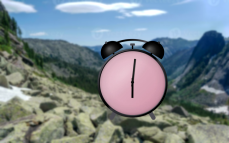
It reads 6,01
